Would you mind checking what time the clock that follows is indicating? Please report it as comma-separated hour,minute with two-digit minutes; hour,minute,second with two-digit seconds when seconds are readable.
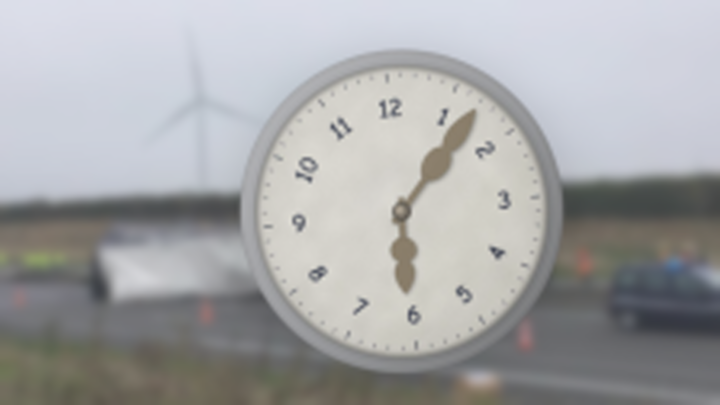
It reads 6,07
